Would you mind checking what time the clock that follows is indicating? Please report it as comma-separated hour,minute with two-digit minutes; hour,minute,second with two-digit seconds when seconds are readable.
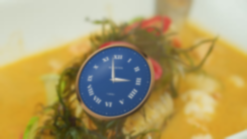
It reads 2,58
